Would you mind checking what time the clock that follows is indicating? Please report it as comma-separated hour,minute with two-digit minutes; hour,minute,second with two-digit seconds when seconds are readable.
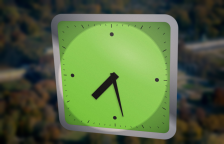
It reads 7,28
